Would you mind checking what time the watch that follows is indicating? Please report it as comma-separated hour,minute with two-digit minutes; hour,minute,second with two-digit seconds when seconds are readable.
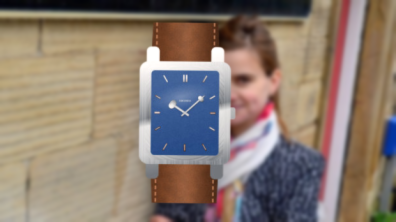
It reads 10,08
